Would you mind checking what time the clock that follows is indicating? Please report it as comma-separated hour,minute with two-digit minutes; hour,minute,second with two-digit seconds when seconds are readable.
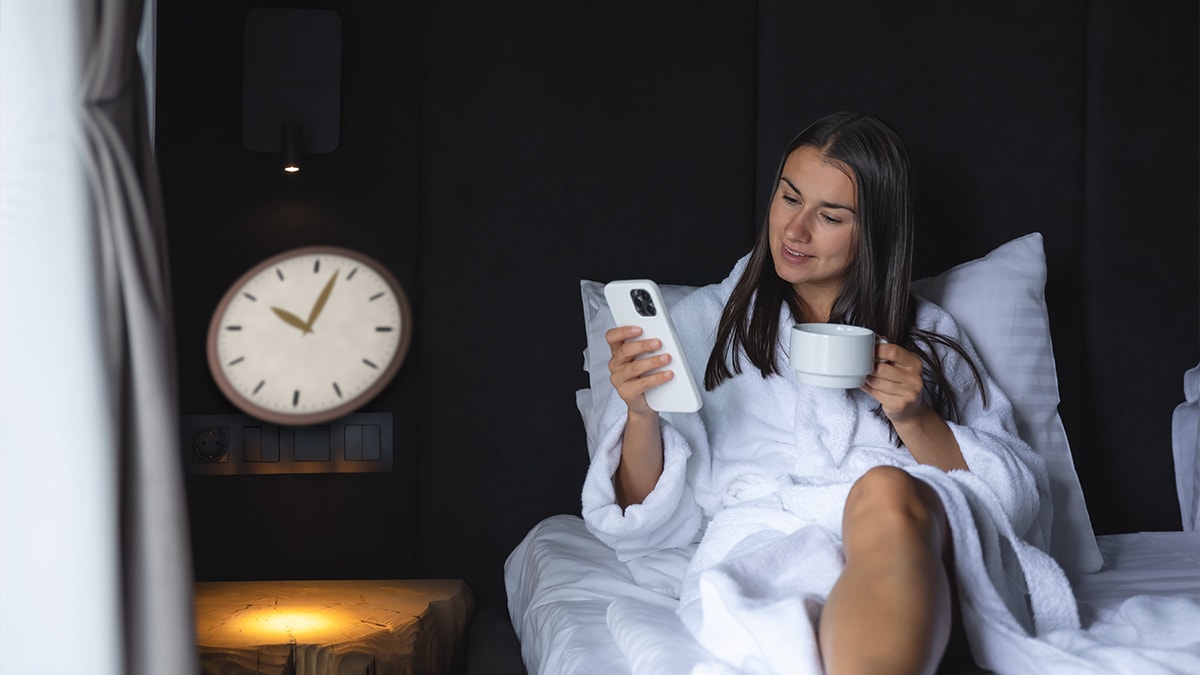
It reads 10,03
